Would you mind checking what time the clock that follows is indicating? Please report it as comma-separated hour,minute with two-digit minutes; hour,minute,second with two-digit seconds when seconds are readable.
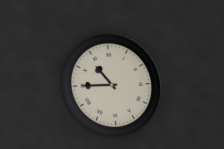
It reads 10,45
